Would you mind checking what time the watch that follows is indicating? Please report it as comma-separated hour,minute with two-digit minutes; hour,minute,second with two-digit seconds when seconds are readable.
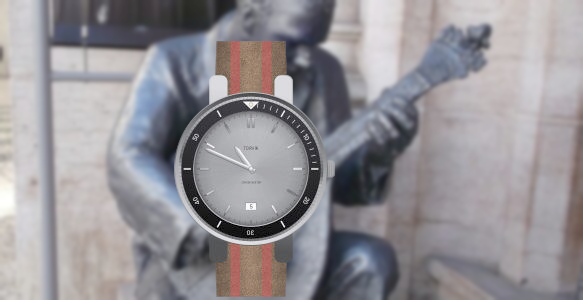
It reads 10,49
